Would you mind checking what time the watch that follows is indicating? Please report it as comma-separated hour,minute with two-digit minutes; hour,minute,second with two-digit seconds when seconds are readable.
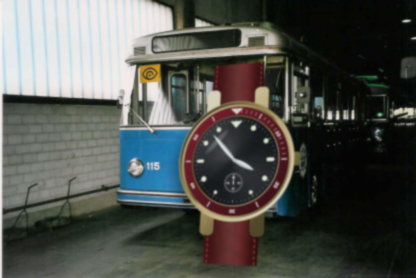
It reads 3,53
